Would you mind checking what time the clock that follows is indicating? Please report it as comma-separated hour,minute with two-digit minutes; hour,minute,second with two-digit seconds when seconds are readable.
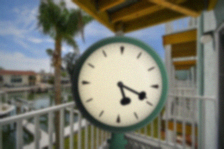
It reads 5,19
